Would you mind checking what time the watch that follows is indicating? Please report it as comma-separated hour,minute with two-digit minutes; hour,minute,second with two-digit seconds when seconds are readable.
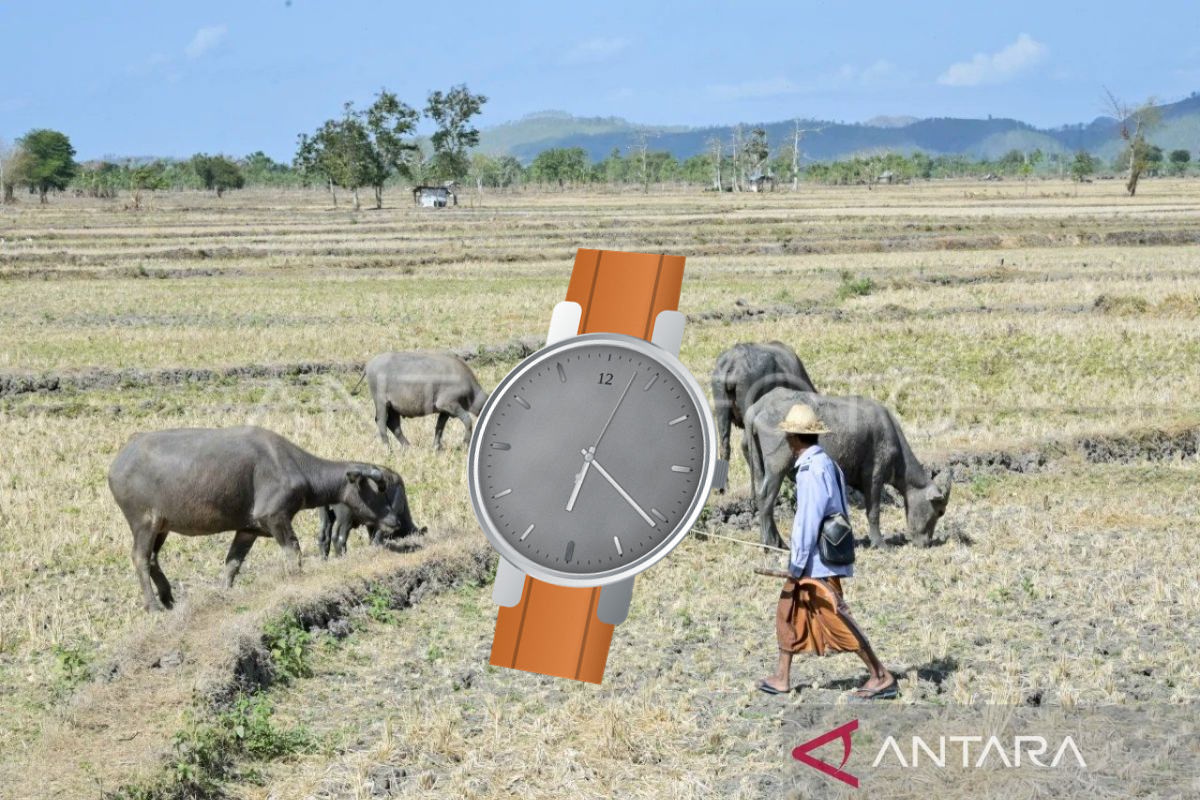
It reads 6,21,03
